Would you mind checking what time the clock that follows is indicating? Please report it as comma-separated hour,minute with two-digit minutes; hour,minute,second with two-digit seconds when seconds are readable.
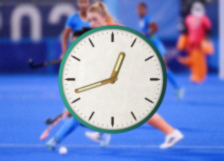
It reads 12,42
